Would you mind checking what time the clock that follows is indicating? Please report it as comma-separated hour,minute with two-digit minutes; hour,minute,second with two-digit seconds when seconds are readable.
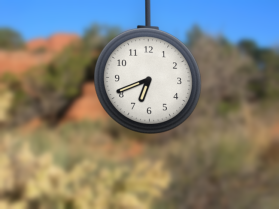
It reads 6,41
